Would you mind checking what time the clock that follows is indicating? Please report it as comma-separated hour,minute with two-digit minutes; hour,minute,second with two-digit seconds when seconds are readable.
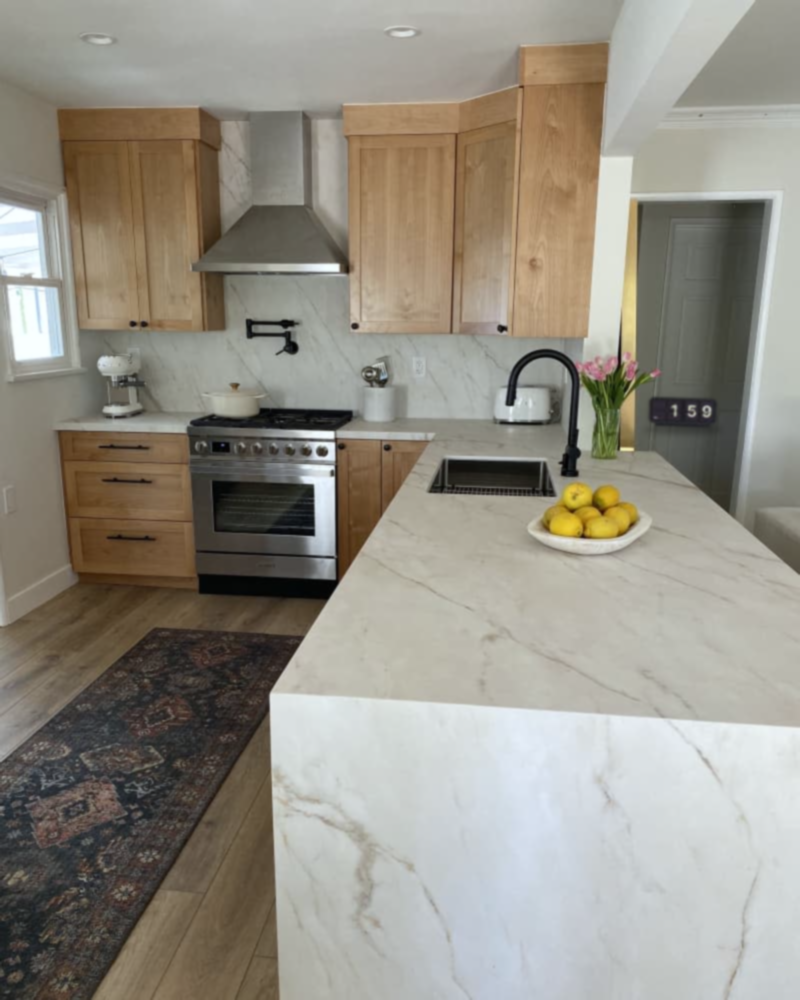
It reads 1,59
